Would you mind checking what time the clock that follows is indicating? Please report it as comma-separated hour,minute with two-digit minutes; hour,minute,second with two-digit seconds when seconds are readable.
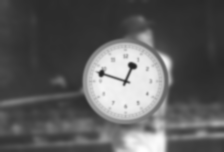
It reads 12,48
